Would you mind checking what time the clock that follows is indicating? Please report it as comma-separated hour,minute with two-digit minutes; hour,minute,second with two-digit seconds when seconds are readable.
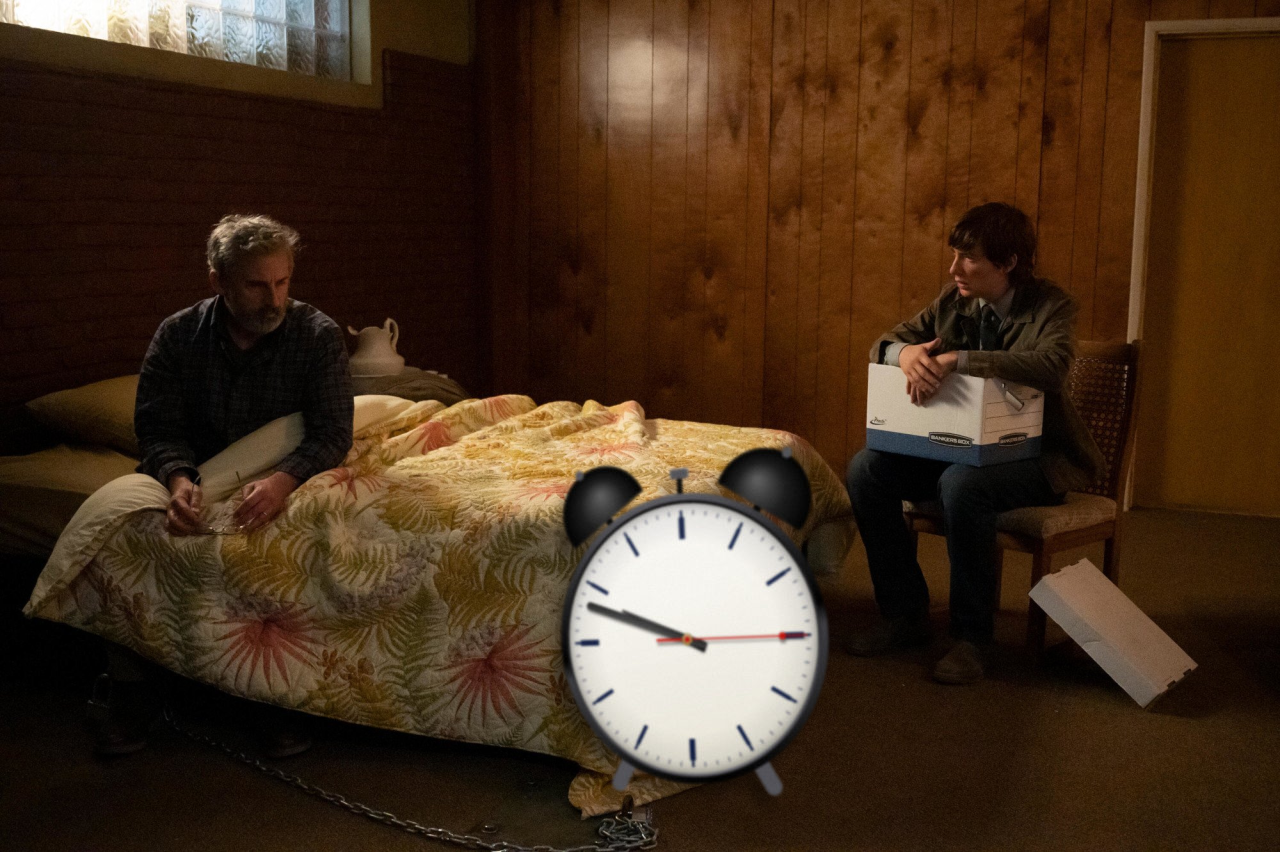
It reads 9,48,15
